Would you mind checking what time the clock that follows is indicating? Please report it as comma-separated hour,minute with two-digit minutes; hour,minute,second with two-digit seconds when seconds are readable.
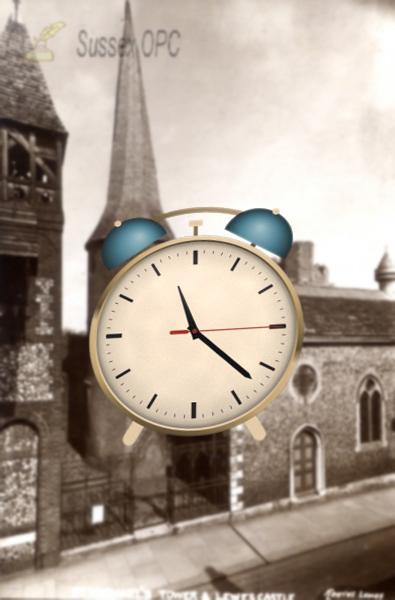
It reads 11,22,15
